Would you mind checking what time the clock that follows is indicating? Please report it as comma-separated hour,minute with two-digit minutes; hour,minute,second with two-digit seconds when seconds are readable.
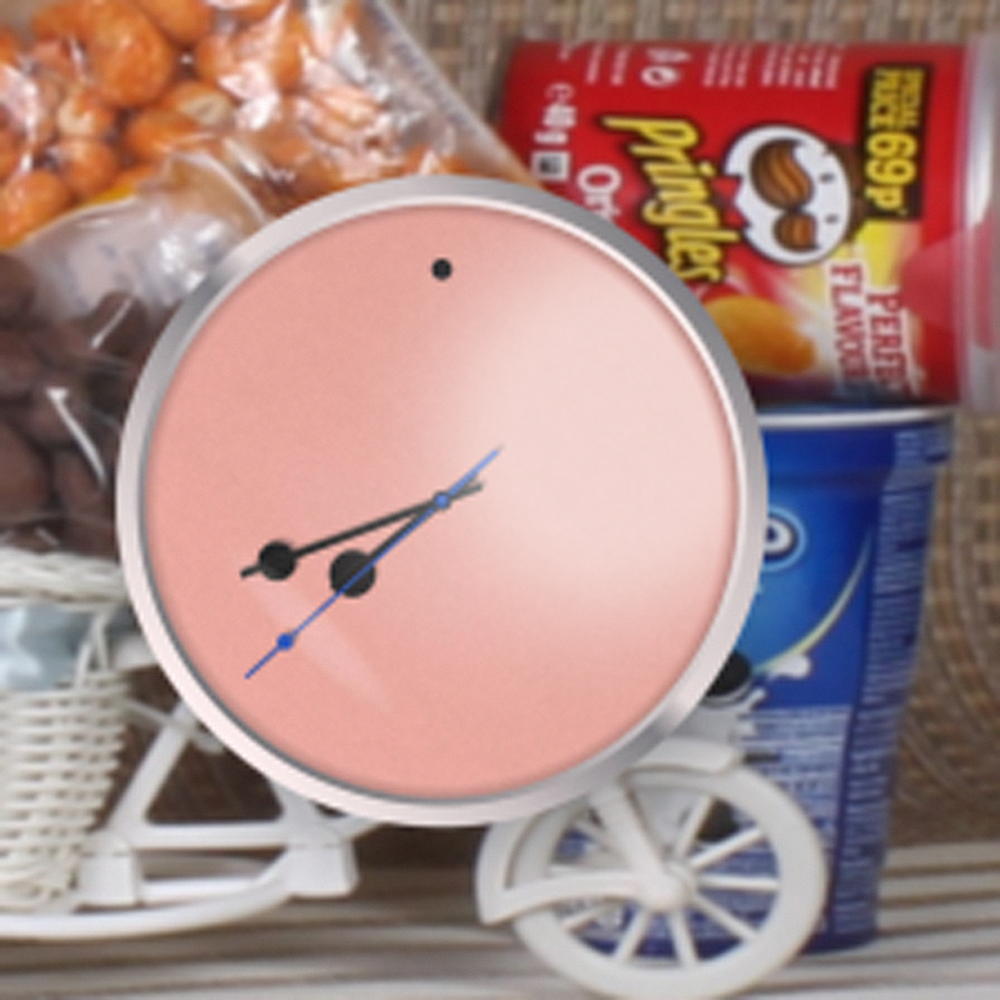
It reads 7,41,38
